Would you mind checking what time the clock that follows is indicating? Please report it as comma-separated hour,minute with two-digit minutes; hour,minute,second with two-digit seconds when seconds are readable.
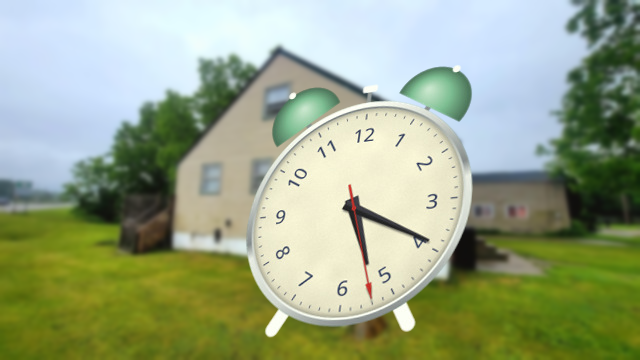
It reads 5,19,27
